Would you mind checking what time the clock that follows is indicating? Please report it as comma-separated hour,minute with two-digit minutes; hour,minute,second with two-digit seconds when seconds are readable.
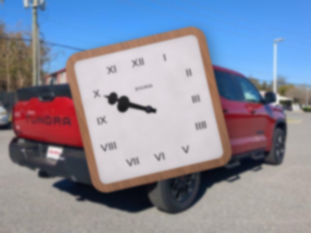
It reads 9,50
